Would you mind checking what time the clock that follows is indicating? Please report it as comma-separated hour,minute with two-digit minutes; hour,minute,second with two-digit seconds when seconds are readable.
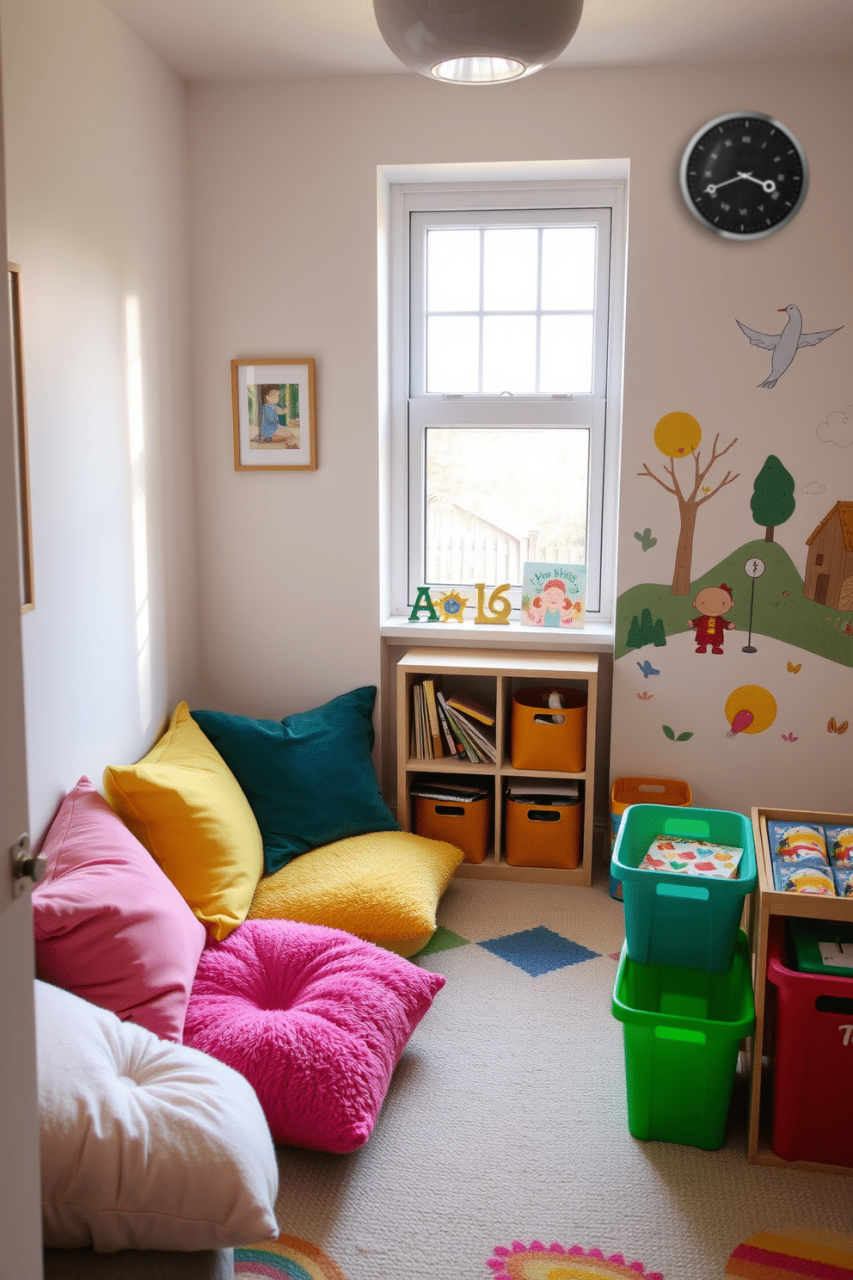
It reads 3,41
